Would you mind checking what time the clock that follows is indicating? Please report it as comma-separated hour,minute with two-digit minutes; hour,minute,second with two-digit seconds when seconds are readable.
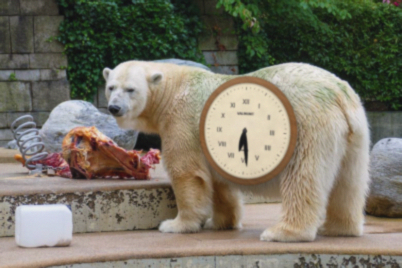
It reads 6,29
